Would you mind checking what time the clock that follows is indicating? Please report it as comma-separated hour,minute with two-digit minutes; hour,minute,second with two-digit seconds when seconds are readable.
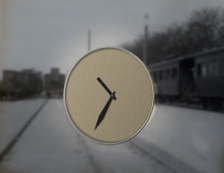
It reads 10,35
